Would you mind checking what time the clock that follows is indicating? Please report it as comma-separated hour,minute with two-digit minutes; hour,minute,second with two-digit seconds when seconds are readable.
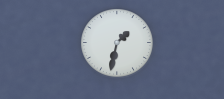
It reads 1,32
